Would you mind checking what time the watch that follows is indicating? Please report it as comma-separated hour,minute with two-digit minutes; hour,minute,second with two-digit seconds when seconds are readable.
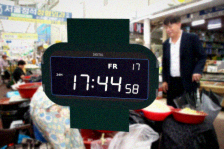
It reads 17,44,58
